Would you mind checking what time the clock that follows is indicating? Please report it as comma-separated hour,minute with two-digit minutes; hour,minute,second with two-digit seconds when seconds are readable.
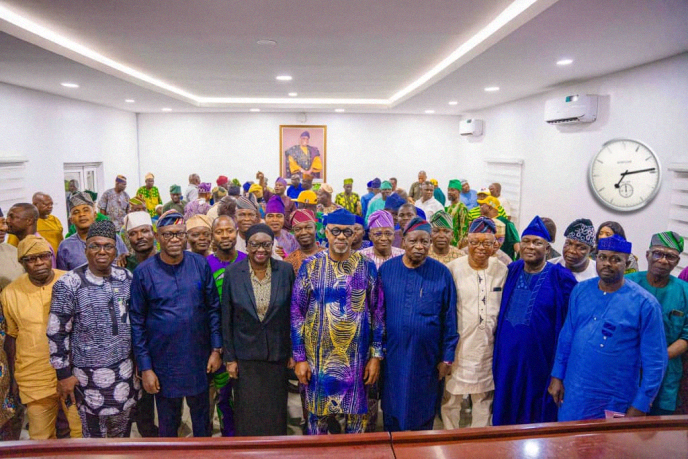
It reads 7,14
